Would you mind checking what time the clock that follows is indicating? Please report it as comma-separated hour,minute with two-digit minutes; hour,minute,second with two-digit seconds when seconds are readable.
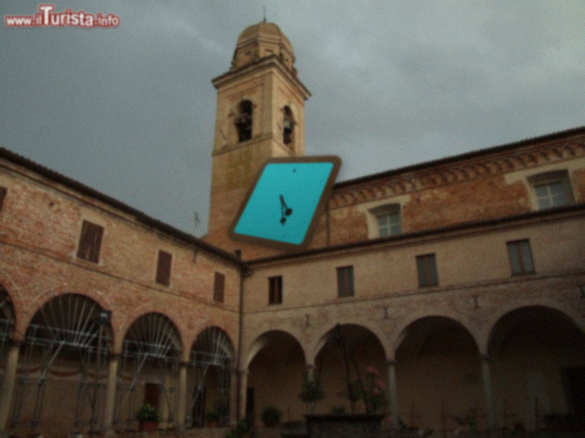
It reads 4,25
